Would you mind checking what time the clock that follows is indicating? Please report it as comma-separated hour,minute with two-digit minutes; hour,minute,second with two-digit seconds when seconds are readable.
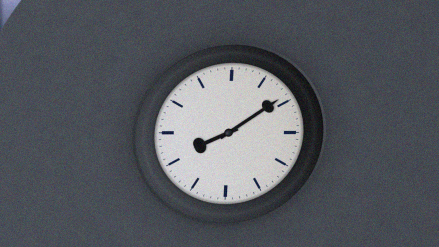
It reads 8,09
